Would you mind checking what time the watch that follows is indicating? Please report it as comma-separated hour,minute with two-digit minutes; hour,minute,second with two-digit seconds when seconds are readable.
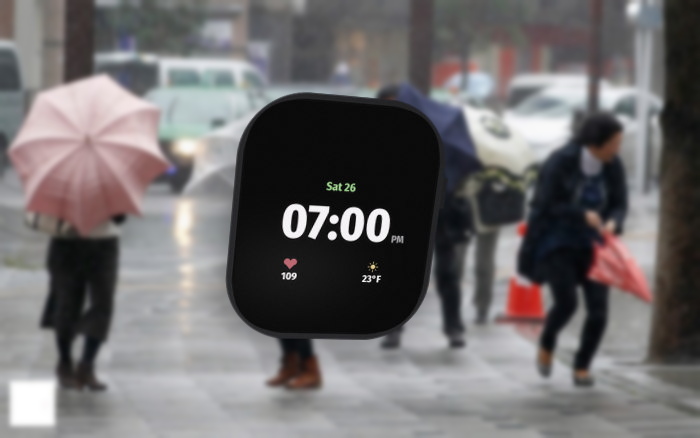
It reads 7,00
